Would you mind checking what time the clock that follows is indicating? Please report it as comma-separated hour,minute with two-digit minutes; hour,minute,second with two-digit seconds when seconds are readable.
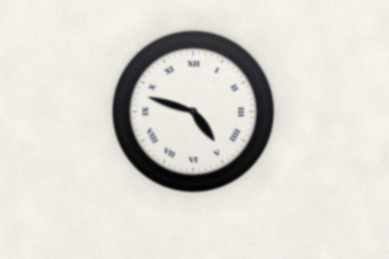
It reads 4,48
